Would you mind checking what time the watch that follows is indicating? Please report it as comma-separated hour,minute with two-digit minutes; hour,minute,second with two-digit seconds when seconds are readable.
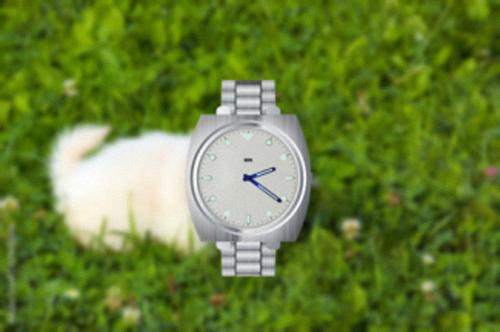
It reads 2,21
